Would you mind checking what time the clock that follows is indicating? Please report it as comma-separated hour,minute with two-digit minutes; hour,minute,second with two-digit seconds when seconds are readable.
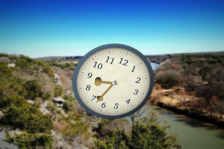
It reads 8,33
